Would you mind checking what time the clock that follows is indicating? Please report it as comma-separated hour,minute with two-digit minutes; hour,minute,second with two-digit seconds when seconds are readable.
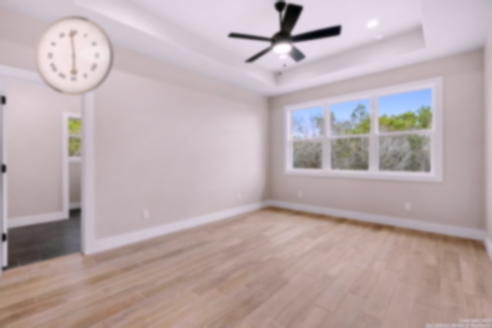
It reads 5,59
